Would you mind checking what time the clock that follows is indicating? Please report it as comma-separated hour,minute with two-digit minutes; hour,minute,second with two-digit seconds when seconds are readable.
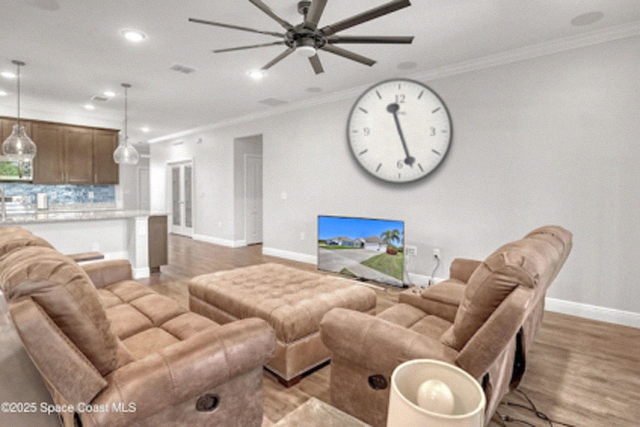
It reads 11,27
